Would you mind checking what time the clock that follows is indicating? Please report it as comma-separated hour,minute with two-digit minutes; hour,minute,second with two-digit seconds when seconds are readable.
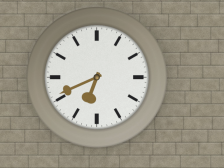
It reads 6,41
